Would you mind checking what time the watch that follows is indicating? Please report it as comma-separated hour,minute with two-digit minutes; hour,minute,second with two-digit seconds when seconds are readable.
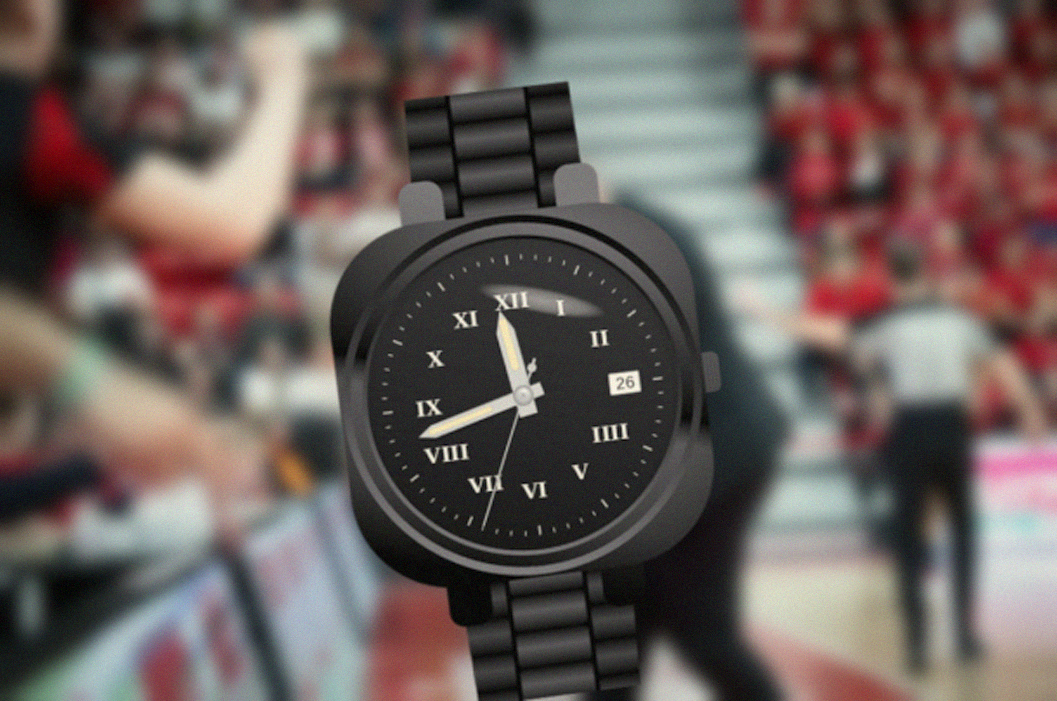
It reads 11,42,34
